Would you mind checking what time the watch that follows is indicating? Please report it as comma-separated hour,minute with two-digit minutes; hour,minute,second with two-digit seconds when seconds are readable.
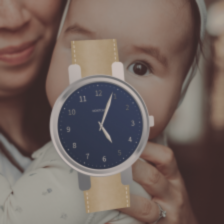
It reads 5,04
